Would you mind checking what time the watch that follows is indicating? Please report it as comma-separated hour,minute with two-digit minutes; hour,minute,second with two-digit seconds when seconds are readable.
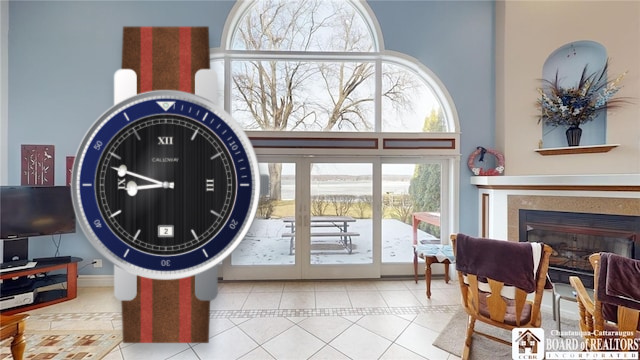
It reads 8,48
